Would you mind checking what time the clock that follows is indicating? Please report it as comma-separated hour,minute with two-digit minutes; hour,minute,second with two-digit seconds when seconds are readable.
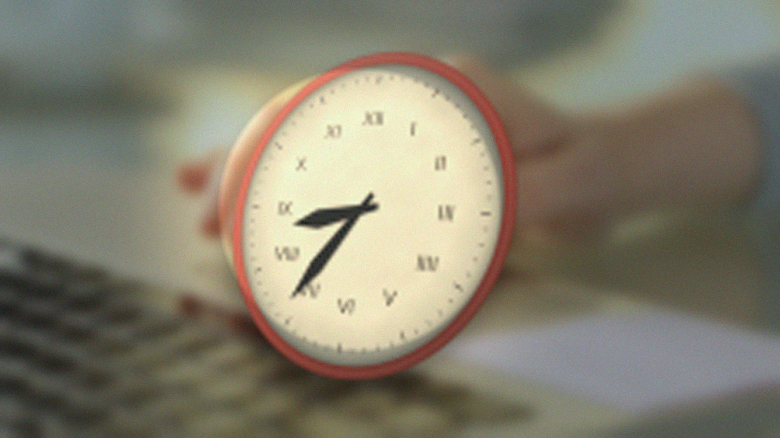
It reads 8,36
